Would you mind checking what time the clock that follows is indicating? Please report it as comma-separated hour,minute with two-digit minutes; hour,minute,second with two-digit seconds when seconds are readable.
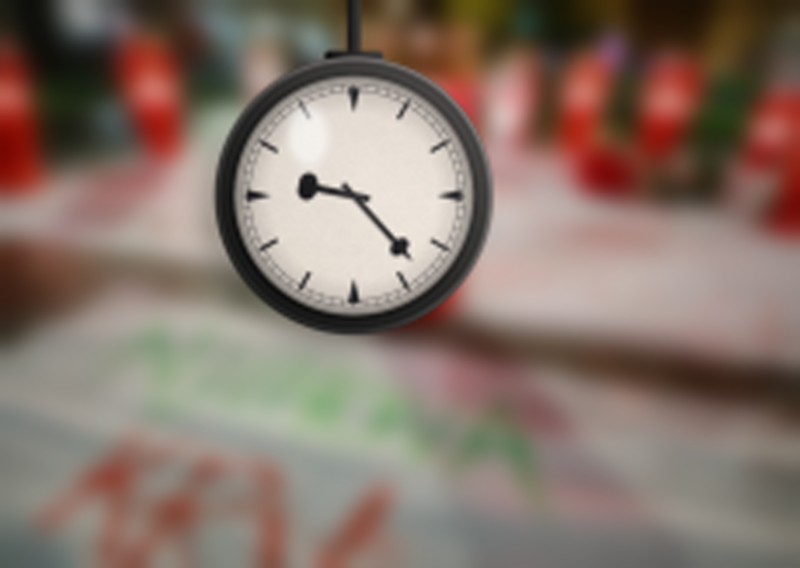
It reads 9,23
